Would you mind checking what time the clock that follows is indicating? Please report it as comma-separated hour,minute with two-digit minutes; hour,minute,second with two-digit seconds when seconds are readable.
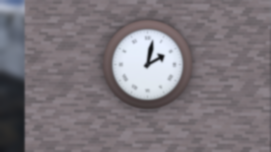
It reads 2,02
